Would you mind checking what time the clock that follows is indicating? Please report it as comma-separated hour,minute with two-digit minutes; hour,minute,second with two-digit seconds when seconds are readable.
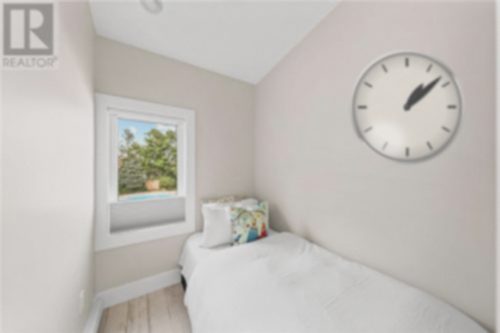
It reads 1,08
